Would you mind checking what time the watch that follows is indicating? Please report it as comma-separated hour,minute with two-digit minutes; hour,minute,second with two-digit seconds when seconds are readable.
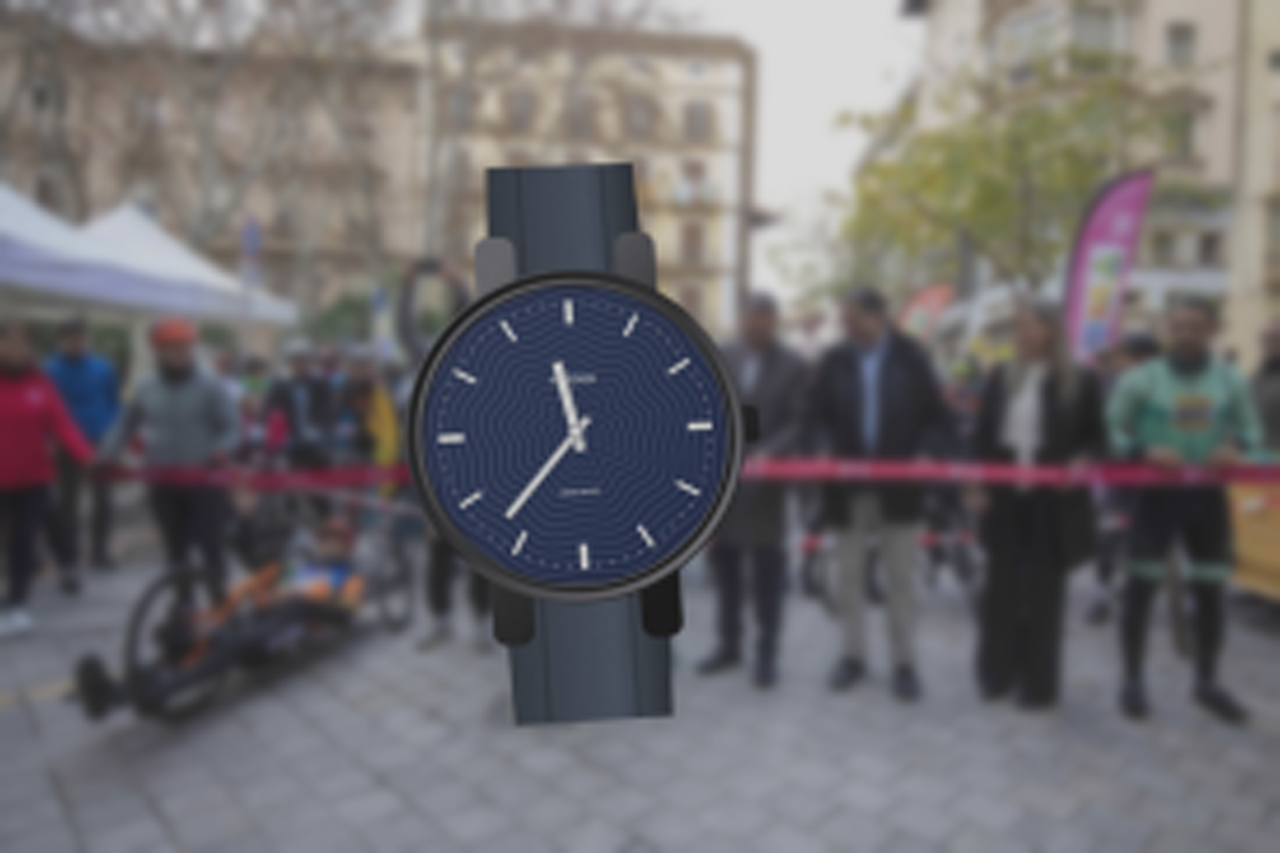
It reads 11,37
